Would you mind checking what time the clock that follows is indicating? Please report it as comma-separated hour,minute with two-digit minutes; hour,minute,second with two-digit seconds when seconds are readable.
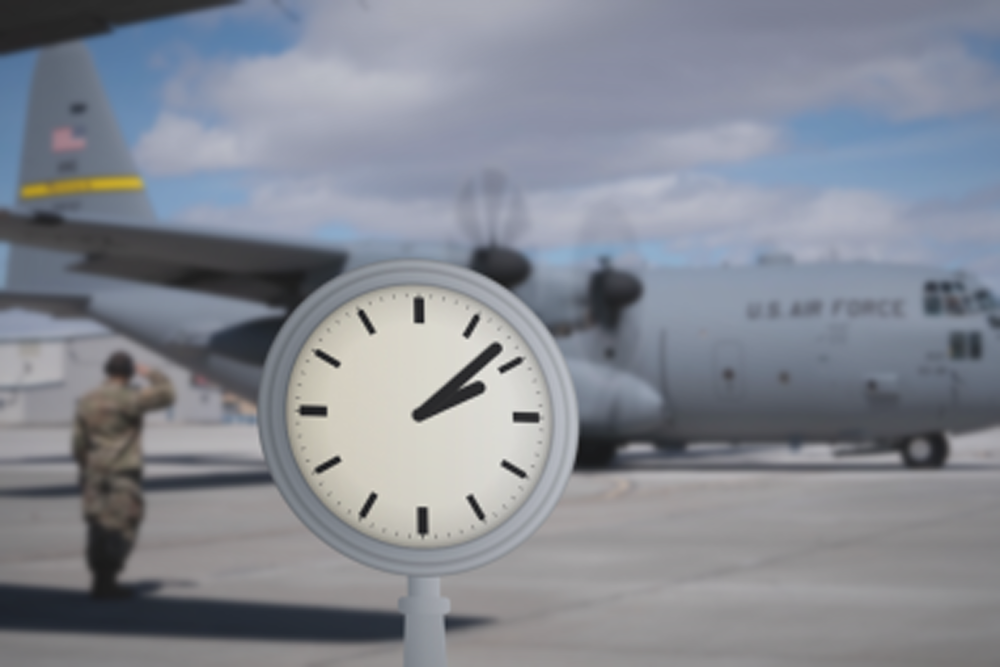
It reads 2,08
